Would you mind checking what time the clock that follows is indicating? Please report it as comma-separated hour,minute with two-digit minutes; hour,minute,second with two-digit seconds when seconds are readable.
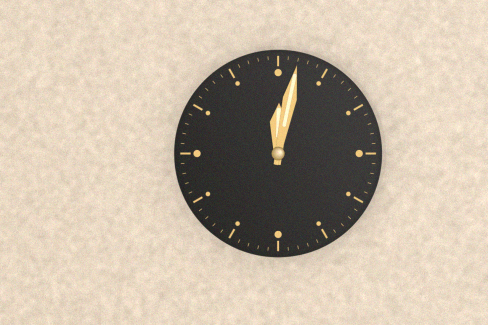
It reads 12,02
